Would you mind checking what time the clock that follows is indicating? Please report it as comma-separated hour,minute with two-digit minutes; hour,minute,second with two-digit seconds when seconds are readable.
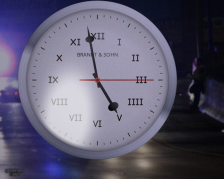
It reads 4,58,15
